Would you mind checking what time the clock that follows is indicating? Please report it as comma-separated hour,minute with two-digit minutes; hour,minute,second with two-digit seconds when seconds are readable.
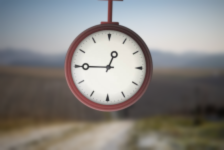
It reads 12,45
